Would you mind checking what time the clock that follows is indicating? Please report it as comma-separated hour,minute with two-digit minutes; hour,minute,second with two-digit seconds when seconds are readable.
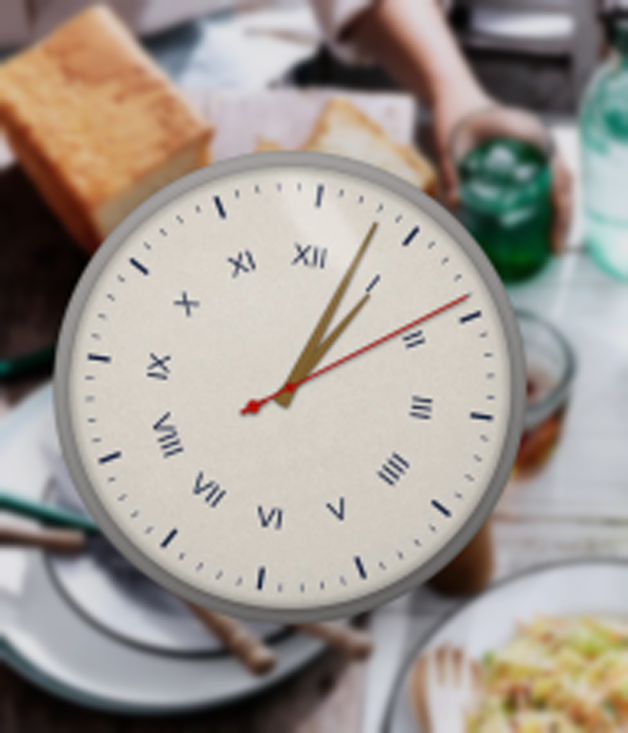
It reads 1,03,09
